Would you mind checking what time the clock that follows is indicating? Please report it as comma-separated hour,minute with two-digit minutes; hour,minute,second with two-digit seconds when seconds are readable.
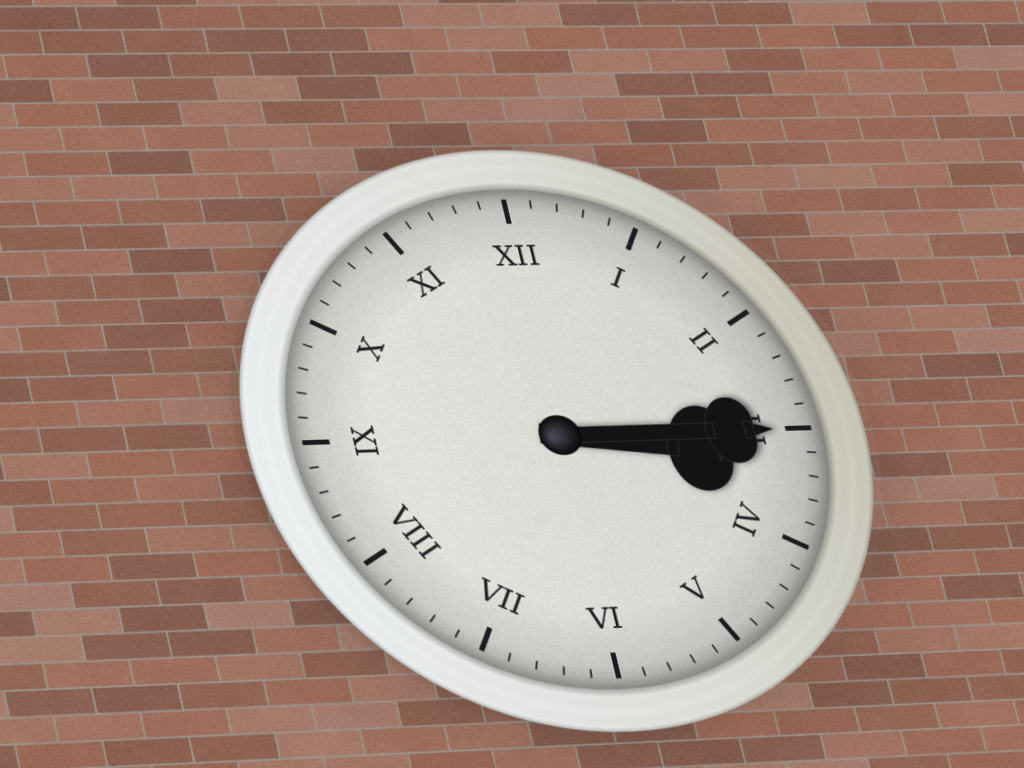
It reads 3,15
